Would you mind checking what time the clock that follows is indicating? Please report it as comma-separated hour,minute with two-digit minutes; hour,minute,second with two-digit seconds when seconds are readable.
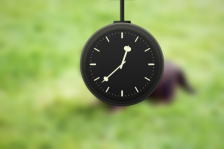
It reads 12,38
